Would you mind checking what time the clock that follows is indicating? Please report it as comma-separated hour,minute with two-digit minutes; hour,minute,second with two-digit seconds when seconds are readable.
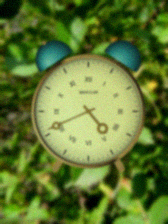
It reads 4,41
